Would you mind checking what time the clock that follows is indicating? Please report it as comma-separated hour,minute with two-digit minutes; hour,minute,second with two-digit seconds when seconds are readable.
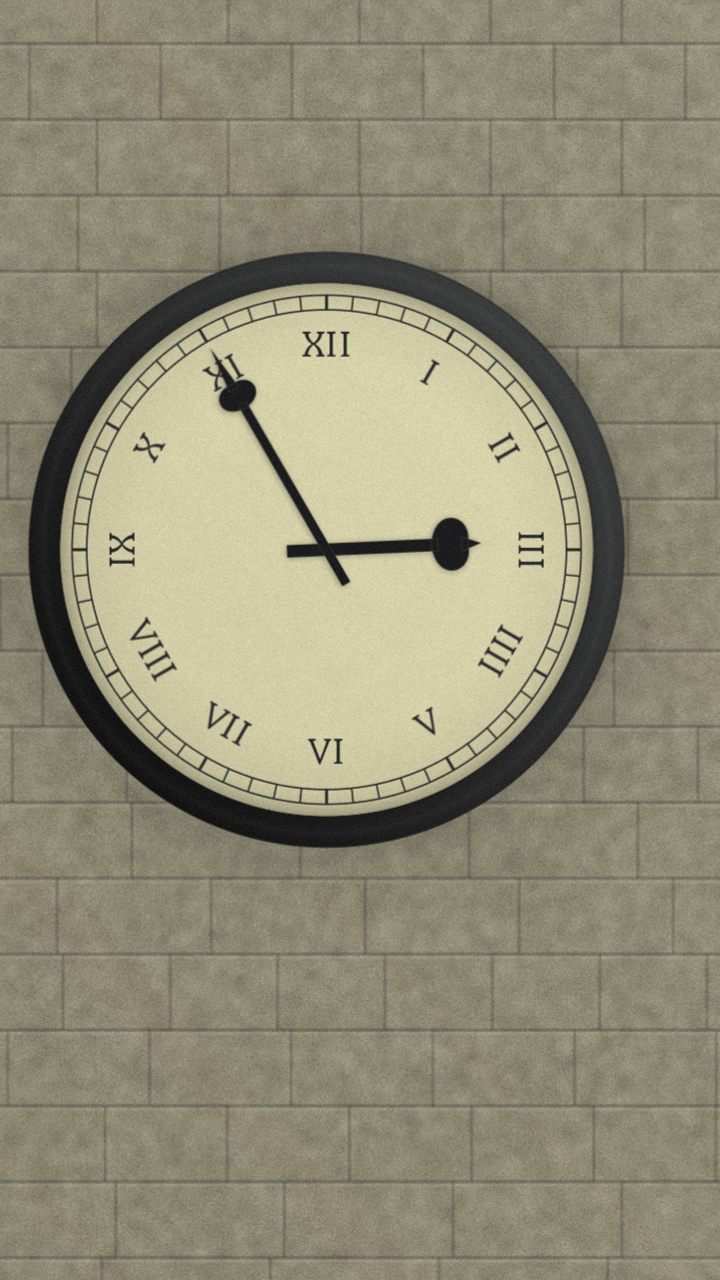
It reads 2,55
